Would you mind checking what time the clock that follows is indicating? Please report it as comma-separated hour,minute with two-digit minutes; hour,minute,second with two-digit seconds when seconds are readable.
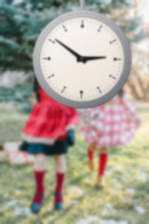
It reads 2,51
